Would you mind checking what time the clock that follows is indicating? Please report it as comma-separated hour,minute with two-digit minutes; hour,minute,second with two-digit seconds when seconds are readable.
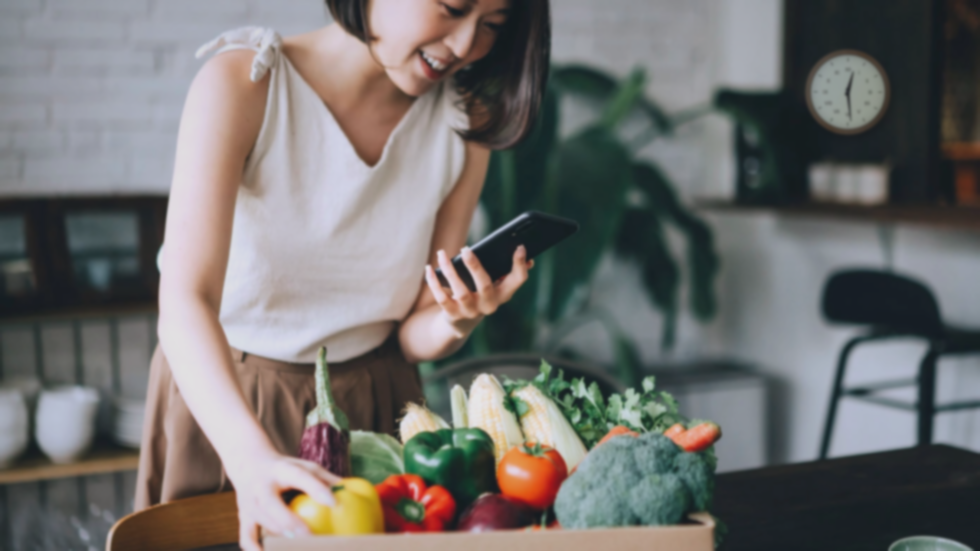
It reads 12,29
